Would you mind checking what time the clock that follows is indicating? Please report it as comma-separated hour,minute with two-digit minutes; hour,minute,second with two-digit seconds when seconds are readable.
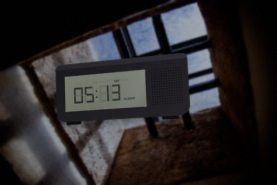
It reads 5,13
